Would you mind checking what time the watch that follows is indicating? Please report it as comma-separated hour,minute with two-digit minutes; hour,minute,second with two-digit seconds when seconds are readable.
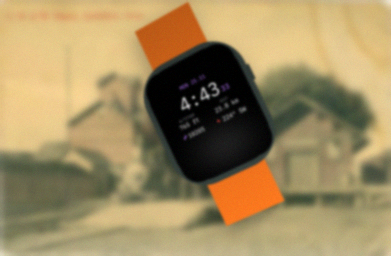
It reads 4,43
